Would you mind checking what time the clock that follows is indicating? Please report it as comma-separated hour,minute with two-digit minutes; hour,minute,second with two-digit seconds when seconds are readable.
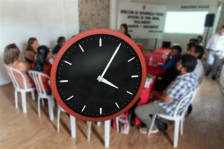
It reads 4,05
